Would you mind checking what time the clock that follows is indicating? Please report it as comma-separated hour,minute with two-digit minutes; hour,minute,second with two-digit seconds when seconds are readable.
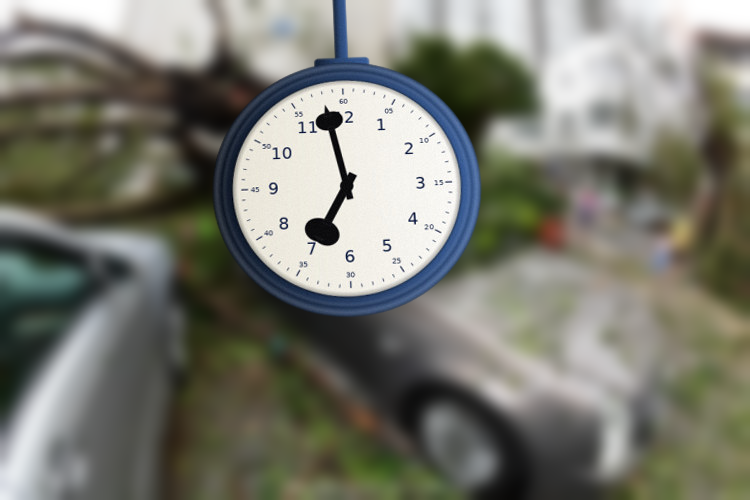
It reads 6,58
